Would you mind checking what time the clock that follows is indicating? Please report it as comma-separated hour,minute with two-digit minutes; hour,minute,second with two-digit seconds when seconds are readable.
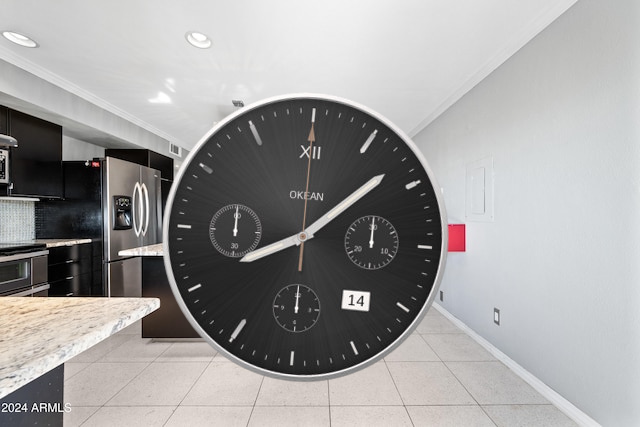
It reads 8,08
